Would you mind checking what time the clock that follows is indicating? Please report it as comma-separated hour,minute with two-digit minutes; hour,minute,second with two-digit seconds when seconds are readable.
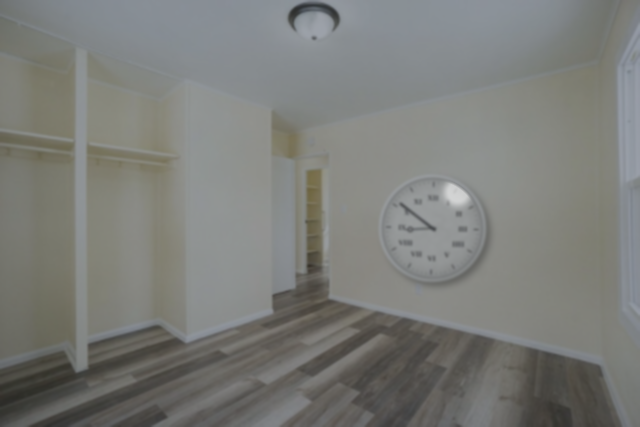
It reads 8,51
